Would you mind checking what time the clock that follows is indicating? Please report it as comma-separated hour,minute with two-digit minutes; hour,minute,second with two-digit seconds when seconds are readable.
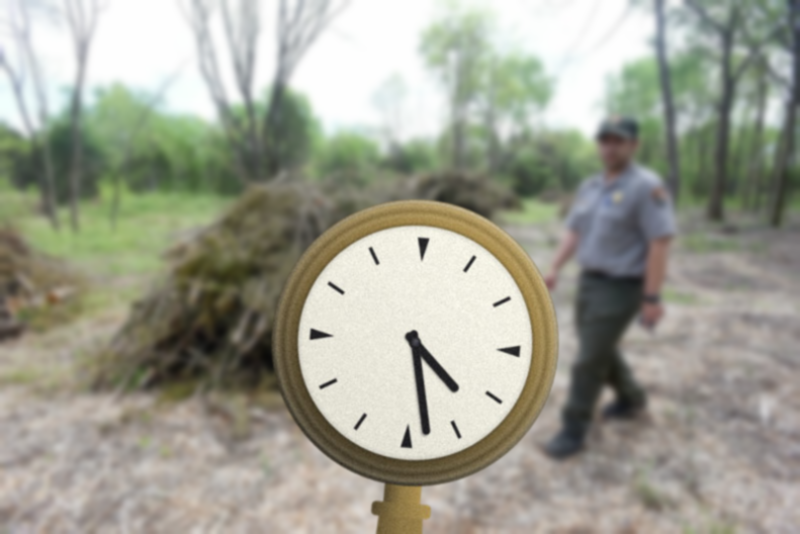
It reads 4,28
